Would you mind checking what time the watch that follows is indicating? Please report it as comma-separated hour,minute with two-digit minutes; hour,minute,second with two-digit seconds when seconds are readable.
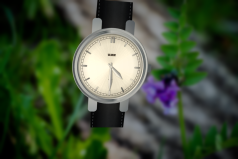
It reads 4,30
